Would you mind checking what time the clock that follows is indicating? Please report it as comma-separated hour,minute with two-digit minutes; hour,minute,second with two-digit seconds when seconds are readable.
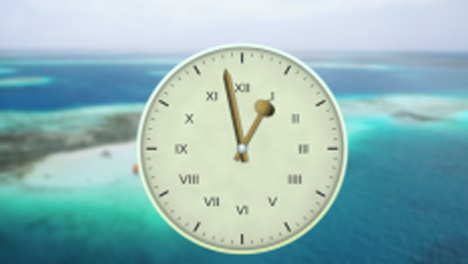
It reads 12,58
